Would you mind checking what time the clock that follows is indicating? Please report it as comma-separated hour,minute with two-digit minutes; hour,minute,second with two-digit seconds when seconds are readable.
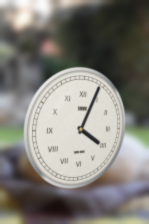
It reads 4,04
